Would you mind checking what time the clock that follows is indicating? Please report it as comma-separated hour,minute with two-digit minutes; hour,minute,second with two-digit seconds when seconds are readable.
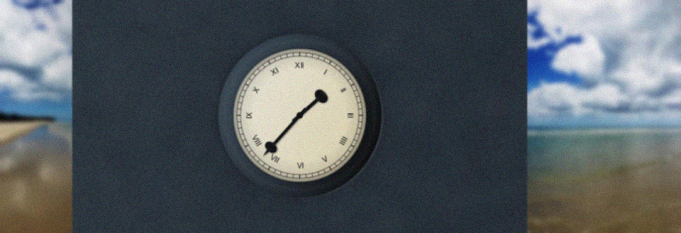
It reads 1,37
